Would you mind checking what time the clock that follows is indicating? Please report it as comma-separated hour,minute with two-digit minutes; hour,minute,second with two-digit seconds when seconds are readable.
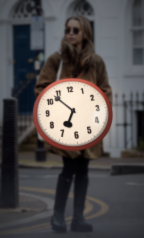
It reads 6,53
